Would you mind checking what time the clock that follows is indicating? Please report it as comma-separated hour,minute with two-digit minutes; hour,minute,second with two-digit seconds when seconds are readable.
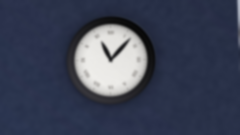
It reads 11,07
